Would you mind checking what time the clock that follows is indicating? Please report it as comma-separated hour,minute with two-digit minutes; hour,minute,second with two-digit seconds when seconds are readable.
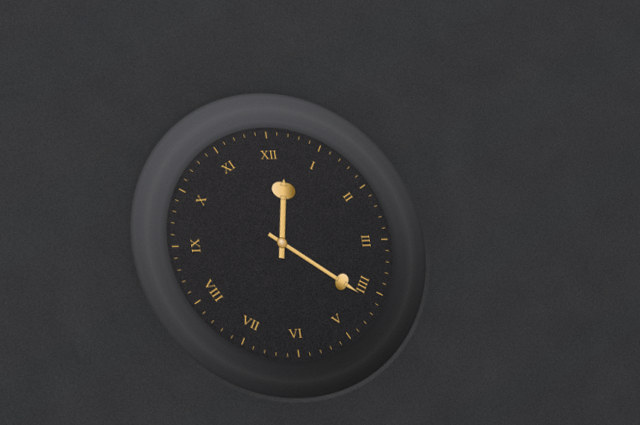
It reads 12,21
